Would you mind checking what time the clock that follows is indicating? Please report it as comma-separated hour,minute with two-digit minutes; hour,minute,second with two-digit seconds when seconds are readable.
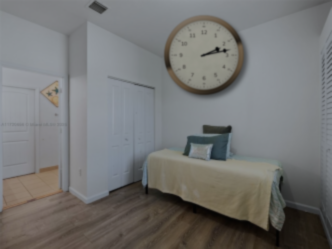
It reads 2,13
